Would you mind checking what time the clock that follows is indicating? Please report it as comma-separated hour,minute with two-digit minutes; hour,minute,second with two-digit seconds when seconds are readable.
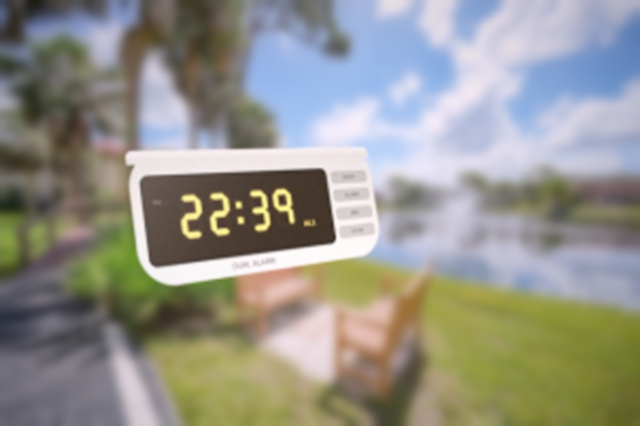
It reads 22,39
